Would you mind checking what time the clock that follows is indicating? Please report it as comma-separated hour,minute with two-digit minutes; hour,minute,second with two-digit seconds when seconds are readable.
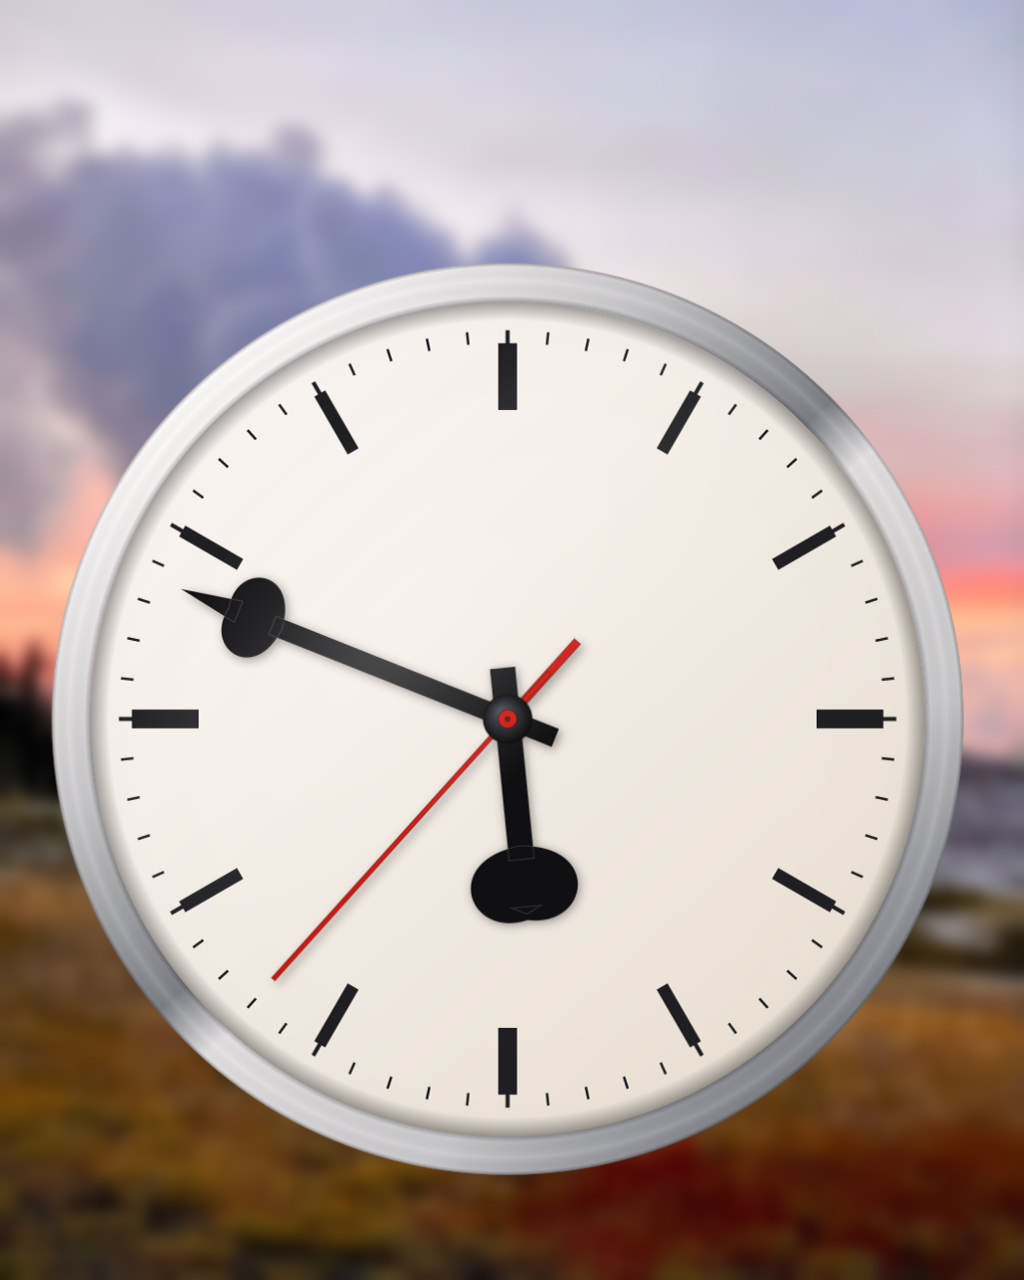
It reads 5,48,37
